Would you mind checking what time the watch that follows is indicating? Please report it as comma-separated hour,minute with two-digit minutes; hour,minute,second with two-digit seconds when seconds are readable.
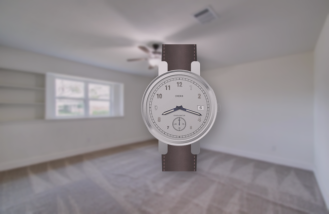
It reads 8,18
